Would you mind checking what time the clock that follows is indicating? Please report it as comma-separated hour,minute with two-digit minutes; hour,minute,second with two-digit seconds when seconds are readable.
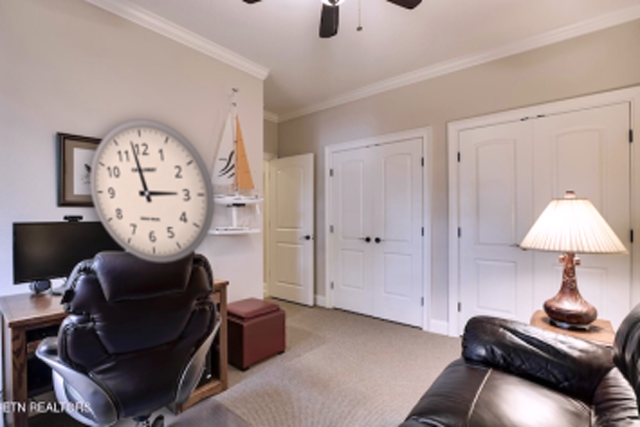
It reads 2,58
